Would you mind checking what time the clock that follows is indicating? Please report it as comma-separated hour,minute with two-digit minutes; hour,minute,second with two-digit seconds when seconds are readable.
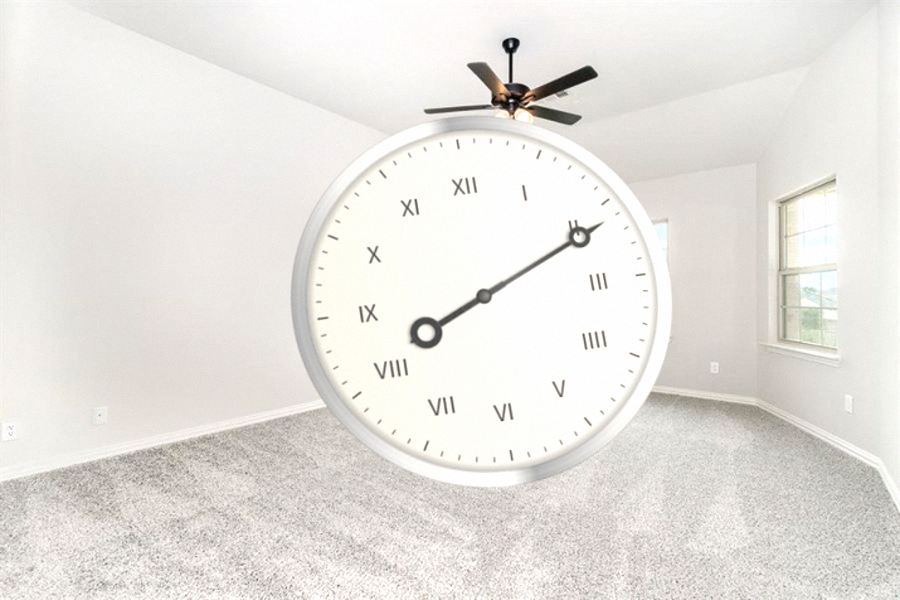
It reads 8,11
